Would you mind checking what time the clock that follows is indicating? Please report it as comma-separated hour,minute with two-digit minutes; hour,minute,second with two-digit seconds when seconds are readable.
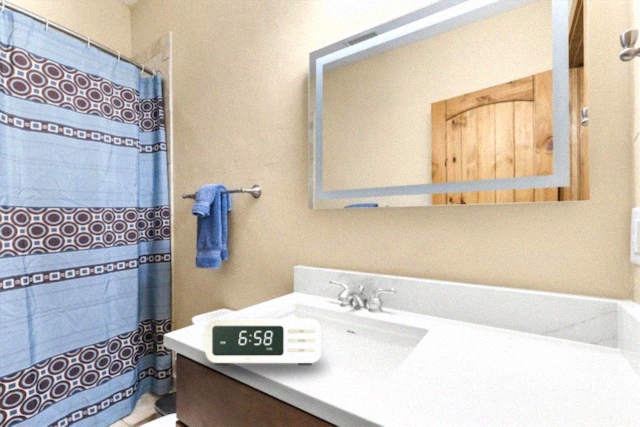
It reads 6,58
